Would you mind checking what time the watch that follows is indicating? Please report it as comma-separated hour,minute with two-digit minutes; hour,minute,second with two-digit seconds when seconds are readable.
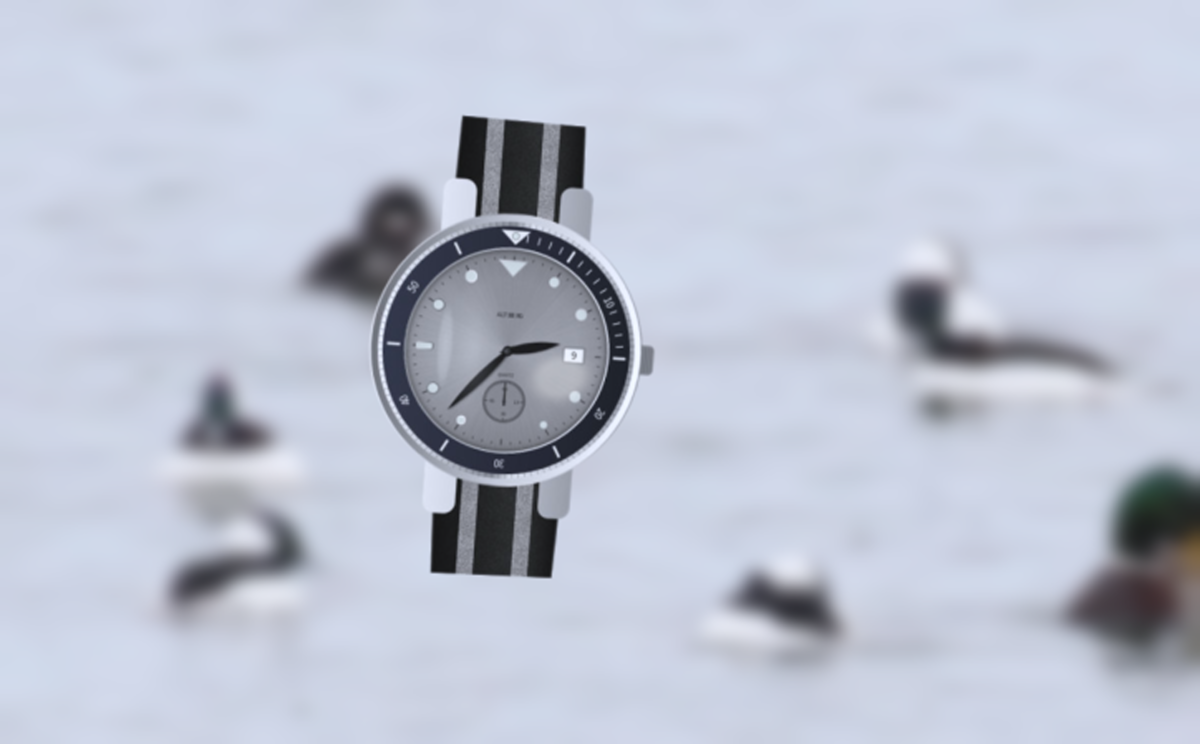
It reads 2,37
